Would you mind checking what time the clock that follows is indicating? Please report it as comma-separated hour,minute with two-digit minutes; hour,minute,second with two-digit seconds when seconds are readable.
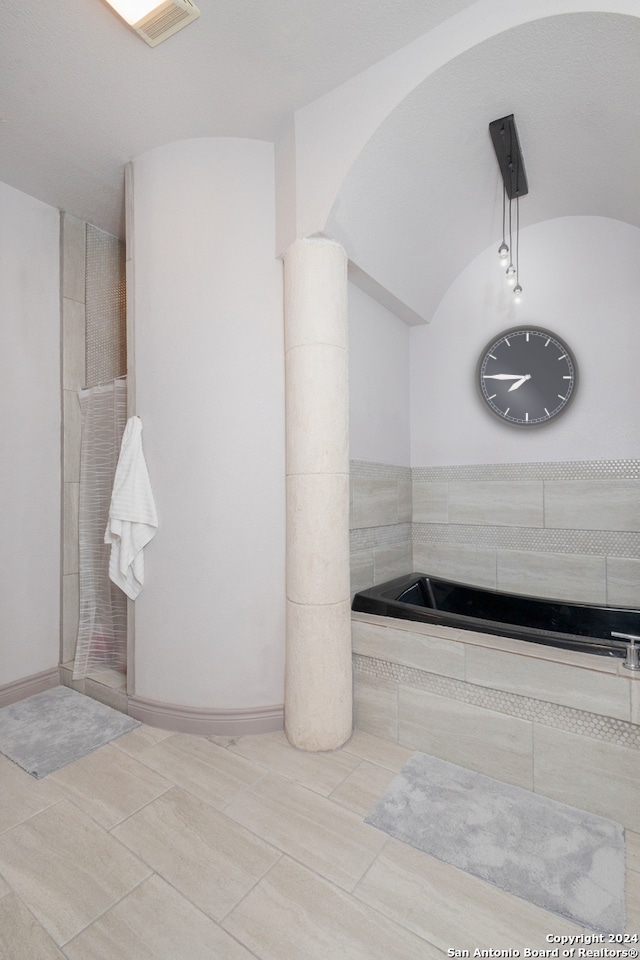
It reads 7,45
